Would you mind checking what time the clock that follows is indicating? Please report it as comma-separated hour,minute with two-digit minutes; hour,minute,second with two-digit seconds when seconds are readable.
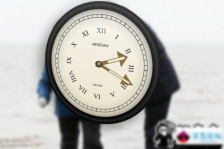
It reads 2,19
